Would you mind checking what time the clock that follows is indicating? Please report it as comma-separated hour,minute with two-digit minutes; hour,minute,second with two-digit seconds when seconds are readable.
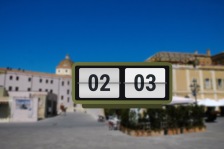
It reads 2,03
